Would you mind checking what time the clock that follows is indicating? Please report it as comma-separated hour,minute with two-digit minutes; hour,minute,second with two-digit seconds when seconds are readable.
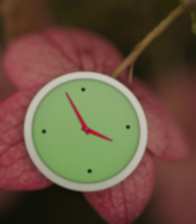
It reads 3,56
